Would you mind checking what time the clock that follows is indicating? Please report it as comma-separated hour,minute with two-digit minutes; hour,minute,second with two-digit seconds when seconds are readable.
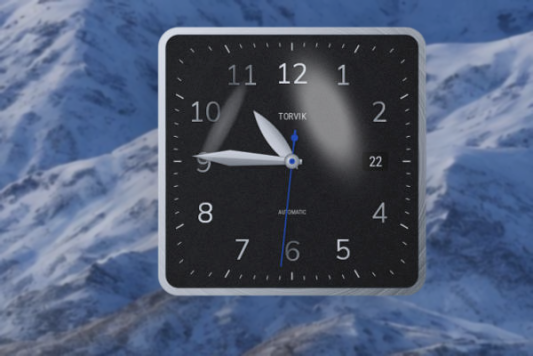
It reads 10,45,31
